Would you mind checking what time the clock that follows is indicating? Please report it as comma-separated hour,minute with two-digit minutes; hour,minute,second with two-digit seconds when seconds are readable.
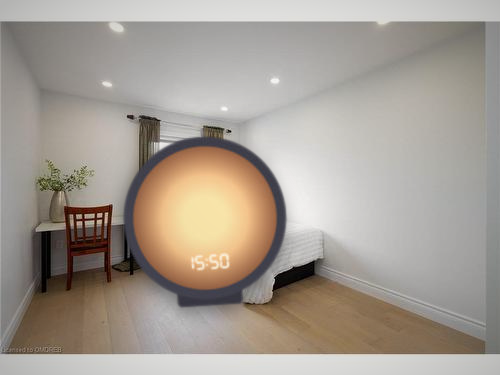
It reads 15,50
